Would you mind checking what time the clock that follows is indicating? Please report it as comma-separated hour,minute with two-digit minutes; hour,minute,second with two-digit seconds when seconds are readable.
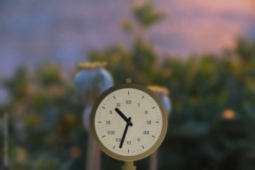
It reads 10,33
